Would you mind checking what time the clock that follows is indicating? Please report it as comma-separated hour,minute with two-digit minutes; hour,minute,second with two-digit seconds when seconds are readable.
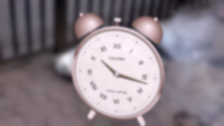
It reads 10,17
